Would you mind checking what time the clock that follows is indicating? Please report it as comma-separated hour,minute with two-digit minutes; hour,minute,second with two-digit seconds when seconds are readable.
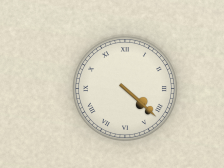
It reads 4,22
